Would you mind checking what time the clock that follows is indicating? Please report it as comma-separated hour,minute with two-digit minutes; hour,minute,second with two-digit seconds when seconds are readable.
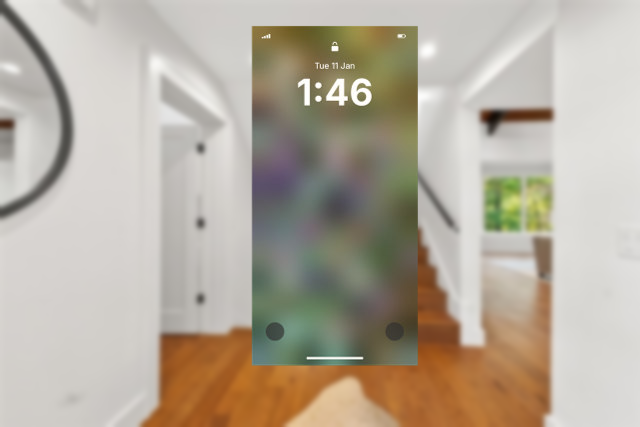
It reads 1,46
